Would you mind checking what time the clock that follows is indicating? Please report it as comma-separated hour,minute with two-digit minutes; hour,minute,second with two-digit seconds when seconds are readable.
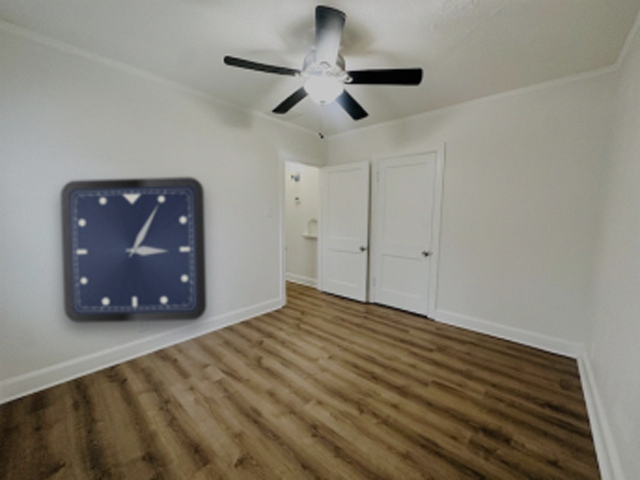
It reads 3,05
